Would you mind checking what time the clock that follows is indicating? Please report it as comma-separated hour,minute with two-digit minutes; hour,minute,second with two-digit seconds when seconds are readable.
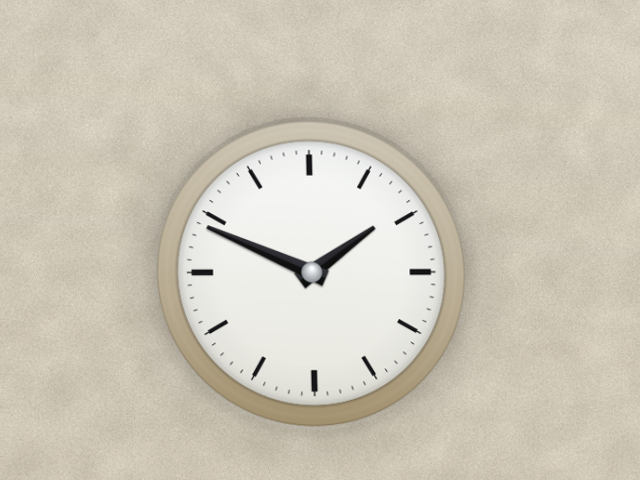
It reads 1,49
